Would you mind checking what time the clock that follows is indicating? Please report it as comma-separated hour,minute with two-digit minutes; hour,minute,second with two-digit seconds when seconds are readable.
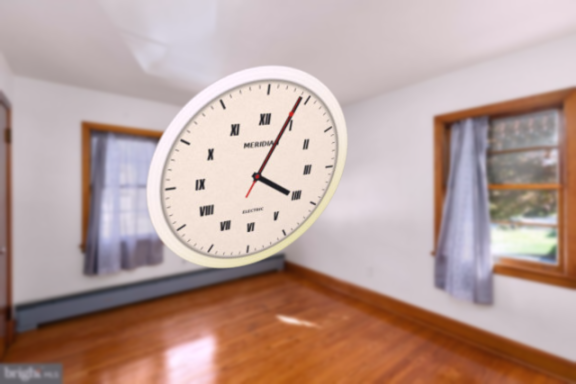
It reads 4,04,04
